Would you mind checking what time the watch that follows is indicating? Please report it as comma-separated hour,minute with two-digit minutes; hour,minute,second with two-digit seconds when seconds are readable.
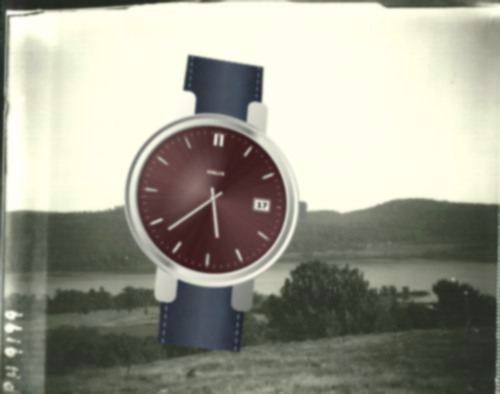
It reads 5,38
